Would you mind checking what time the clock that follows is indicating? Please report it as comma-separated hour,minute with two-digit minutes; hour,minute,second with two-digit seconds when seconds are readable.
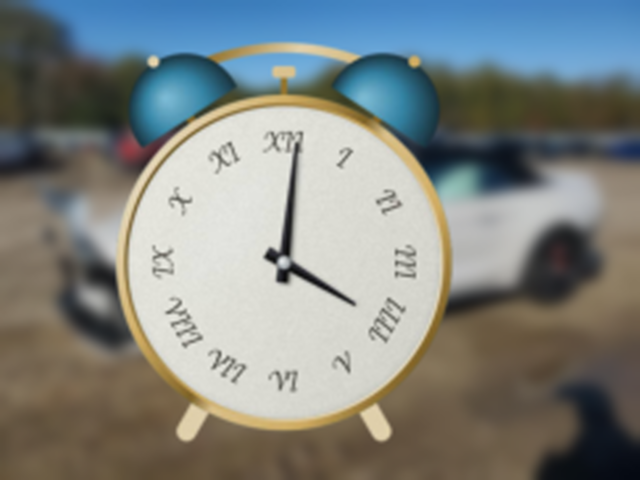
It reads 4,01
